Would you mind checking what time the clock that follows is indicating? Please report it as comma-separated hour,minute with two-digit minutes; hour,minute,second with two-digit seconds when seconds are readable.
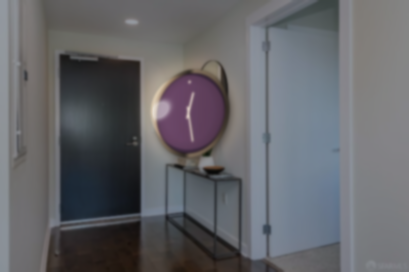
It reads 12,28
